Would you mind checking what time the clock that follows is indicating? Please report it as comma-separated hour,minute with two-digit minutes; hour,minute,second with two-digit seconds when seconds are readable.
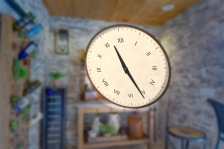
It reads 11,26
